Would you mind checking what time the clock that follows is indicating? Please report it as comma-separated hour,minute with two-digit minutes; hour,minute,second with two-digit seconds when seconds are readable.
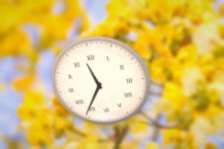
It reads 11,36
